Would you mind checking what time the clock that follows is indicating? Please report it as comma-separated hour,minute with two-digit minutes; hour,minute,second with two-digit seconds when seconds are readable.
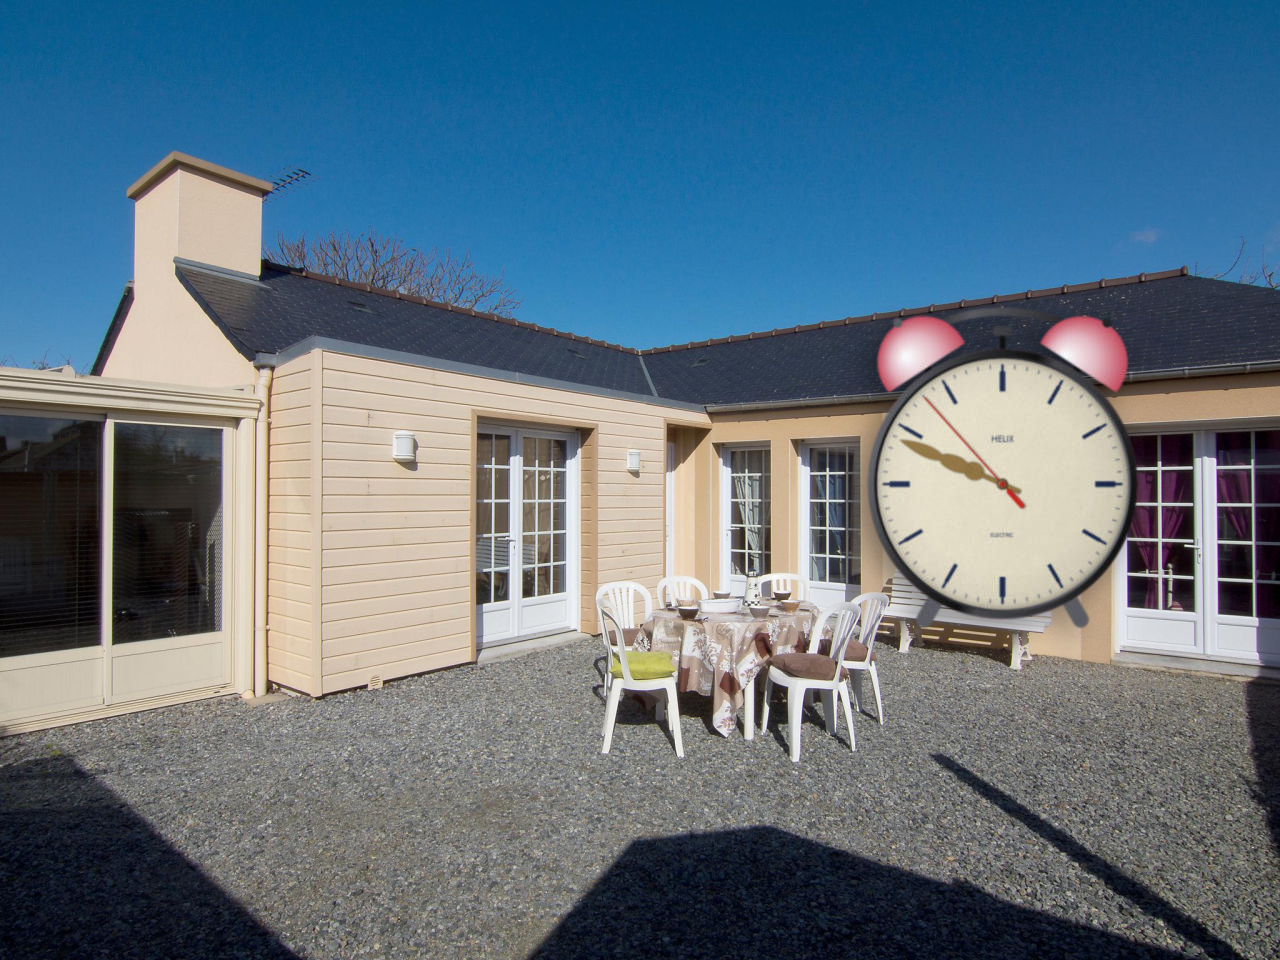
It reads 9,48,53
